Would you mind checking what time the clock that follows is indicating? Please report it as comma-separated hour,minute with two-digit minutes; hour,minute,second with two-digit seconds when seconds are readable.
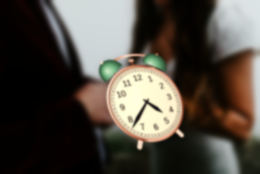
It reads 4,38
